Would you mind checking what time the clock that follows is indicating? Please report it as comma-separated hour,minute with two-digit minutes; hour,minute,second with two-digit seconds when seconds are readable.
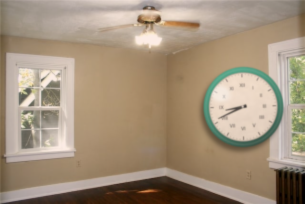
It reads 8,41
